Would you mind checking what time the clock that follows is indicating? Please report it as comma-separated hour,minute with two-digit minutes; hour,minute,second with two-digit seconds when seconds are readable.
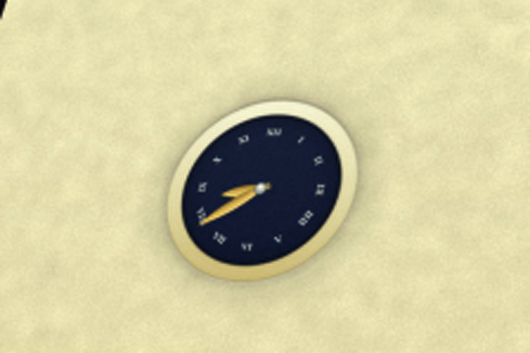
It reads 8,39
